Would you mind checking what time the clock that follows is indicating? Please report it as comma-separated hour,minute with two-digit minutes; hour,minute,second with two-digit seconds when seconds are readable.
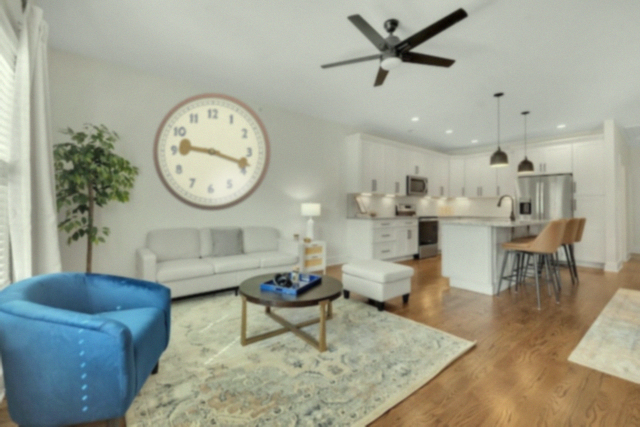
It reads 9,18
